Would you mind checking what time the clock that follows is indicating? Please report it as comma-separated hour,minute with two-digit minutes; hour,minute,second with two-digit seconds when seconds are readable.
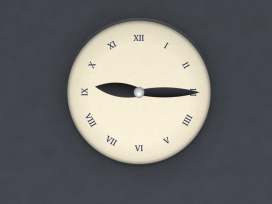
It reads 9,15
